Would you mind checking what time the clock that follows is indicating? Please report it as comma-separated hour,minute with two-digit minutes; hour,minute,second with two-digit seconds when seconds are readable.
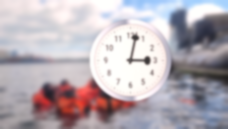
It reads 3,02
